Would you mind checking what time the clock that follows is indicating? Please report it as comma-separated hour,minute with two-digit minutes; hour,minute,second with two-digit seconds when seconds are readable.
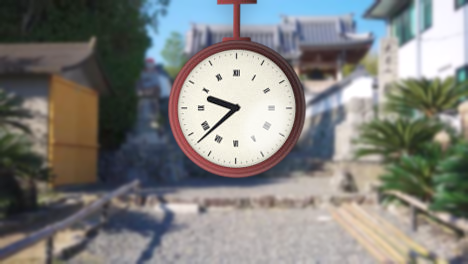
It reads 9,38
